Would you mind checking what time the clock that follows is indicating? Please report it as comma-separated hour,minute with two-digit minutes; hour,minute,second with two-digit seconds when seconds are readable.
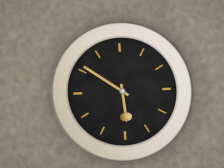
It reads 5,51
